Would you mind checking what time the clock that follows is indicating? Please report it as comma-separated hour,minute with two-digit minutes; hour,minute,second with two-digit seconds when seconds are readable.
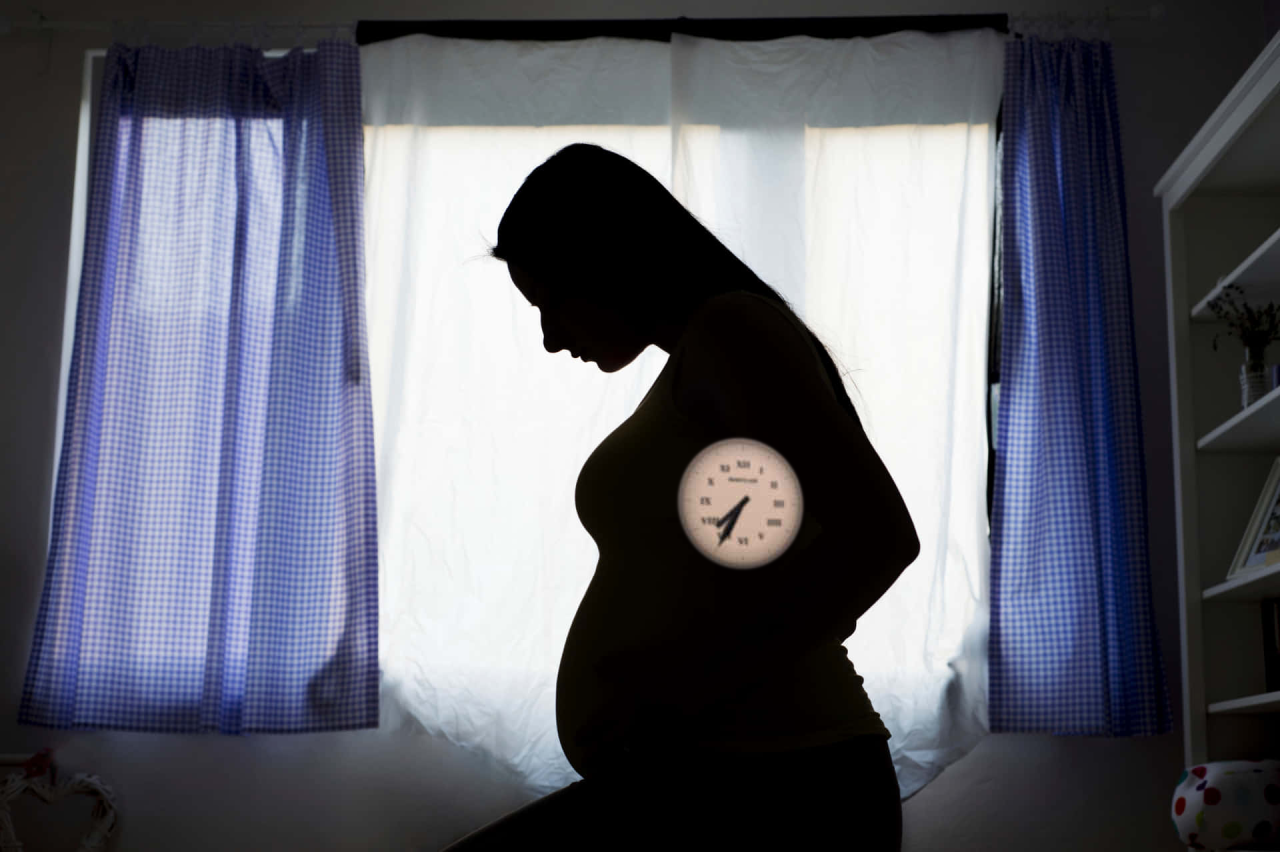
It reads 7,35
